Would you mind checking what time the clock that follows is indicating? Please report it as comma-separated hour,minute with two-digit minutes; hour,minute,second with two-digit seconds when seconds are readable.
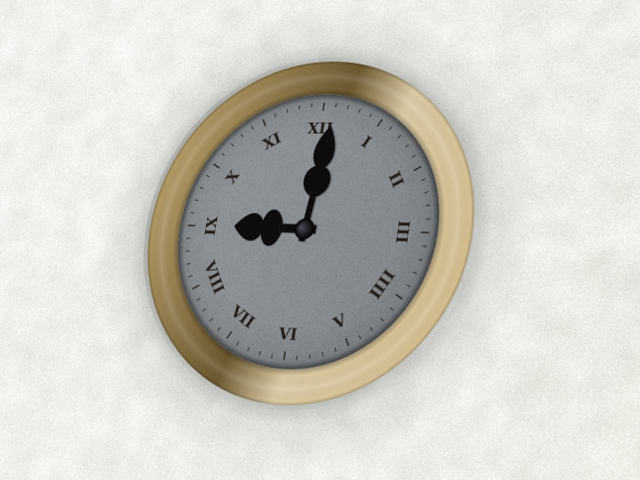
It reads 9,01
